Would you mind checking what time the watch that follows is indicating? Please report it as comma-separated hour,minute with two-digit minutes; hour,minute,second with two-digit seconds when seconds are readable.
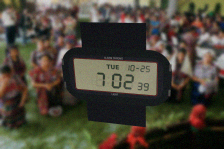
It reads 7,02,39
